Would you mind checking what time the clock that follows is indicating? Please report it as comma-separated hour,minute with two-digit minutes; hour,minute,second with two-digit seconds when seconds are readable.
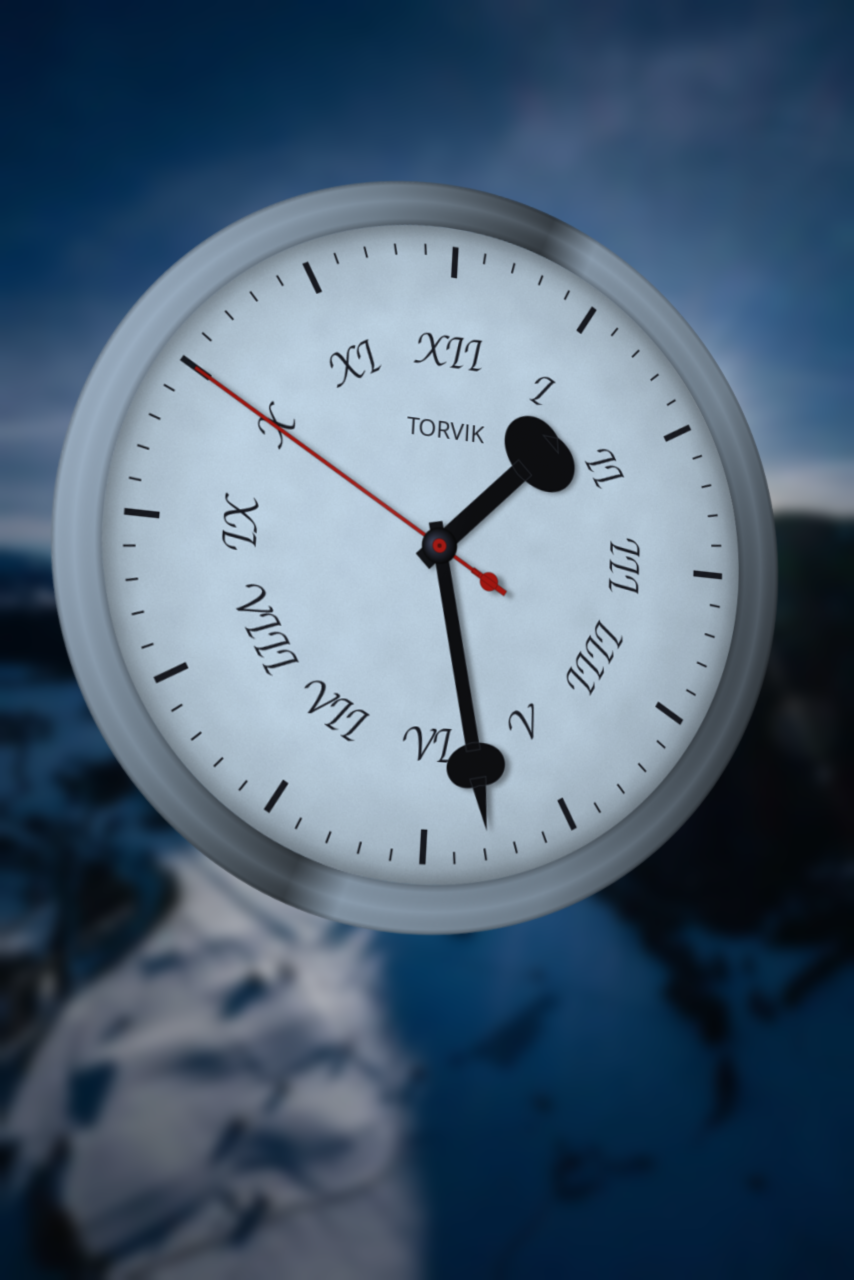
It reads 1,27,50
